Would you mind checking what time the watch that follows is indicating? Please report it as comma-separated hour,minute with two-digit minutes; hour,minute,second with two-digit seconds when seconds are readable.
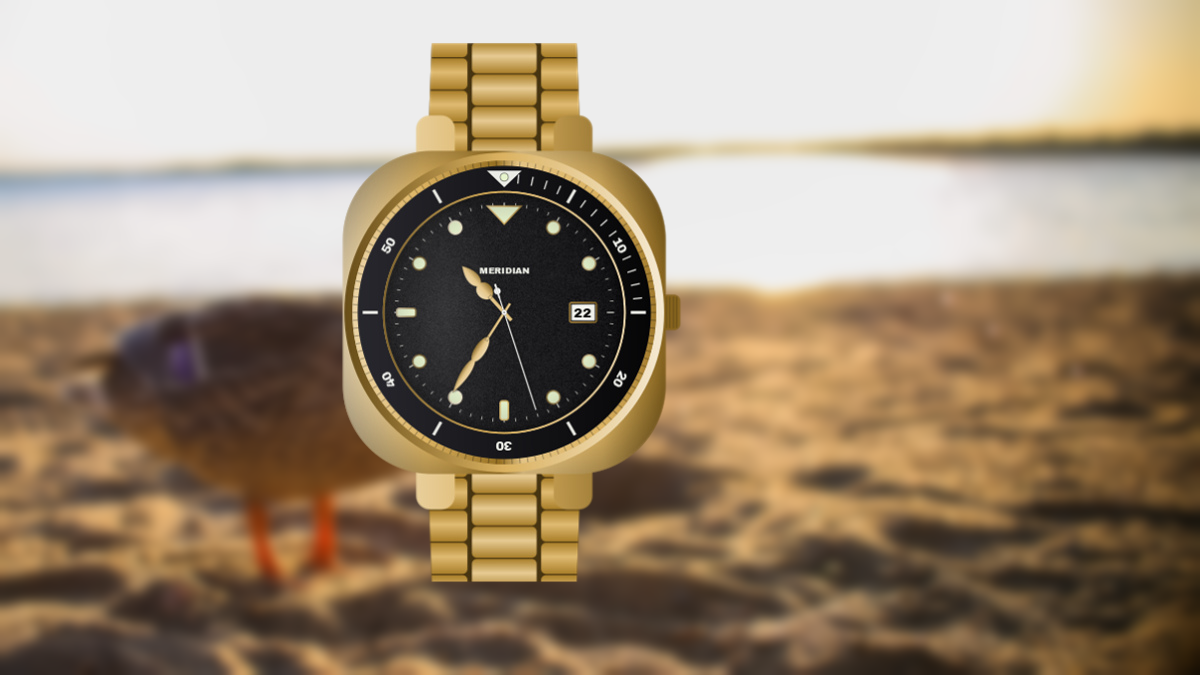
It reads 10,35,27
